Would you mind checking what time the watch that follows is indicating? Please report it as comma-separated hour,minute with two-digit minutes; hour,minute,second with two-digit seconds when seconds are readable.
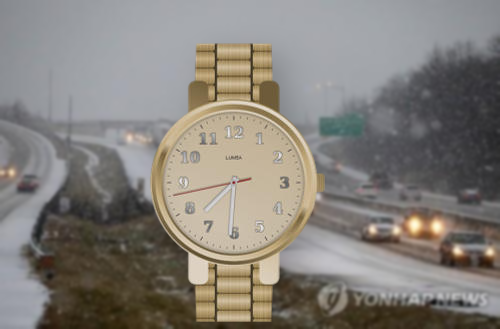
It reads 7,30,43
